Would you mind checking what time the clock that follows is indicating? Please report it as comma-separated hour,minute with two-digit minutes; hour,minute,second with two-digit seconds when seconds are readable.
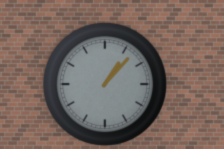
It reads 1,07
